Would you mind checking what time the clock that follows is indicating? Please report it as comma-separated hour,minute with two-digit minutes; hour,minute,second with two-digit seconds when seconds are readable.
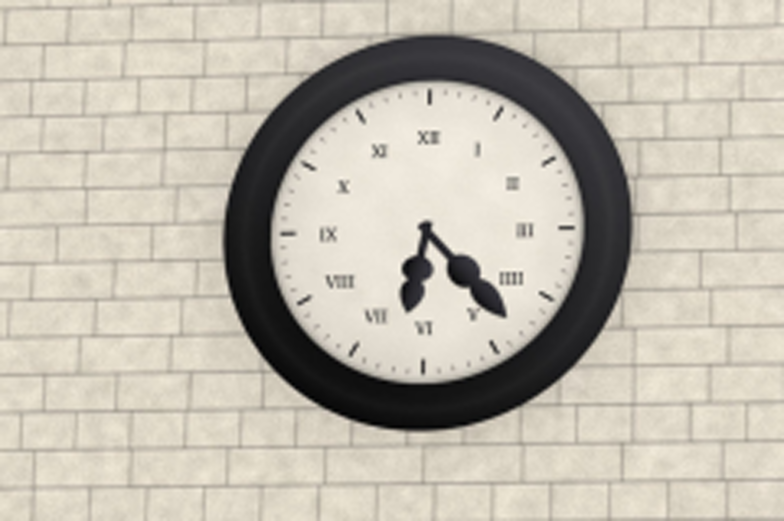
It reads 6,23
